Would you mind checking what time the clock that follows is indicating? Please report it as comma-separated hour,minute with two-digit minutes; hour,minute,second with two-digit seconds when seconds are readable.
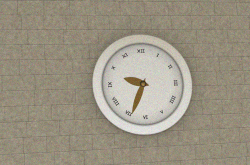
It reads 9,34
